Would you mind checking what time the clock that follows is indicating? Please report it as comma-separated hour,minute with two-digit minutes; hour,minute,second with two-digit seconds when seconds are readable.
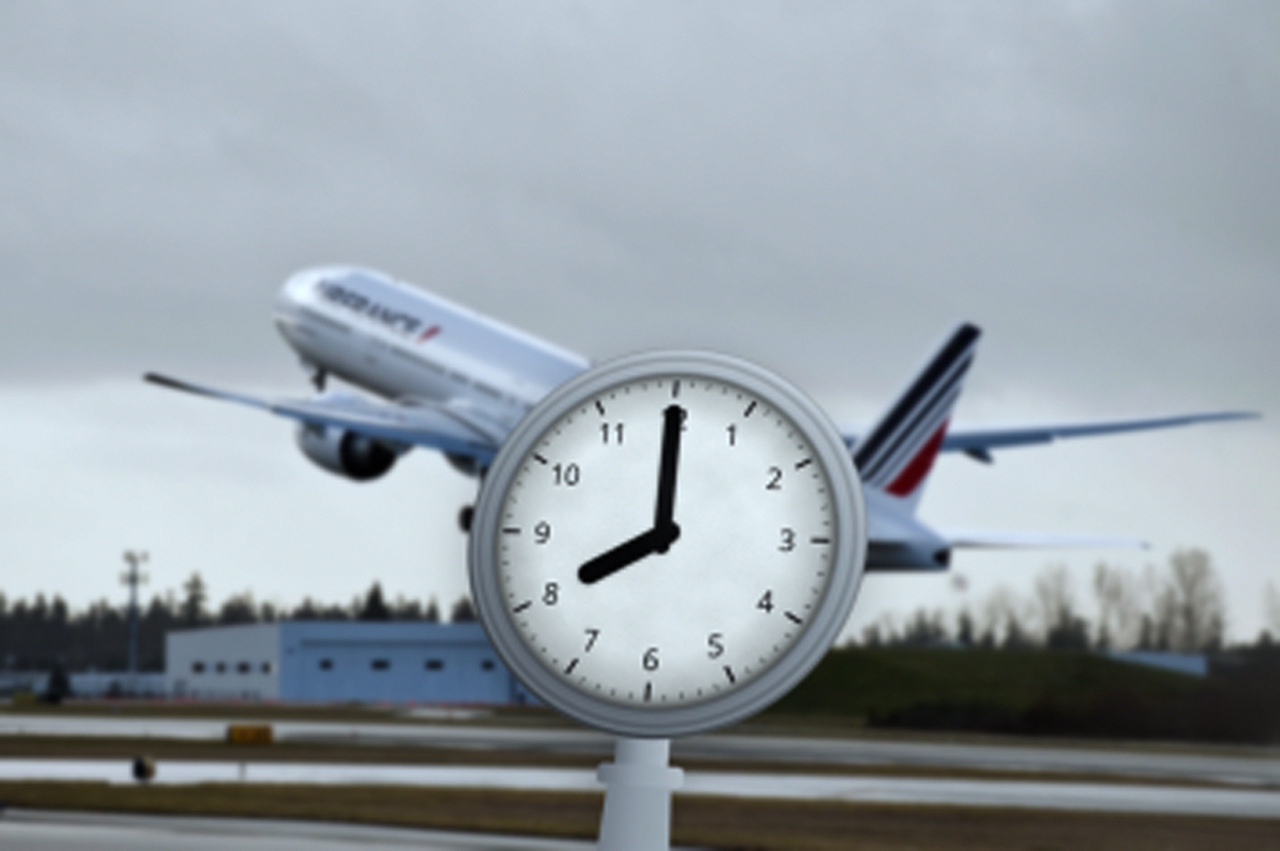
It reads 8,00
